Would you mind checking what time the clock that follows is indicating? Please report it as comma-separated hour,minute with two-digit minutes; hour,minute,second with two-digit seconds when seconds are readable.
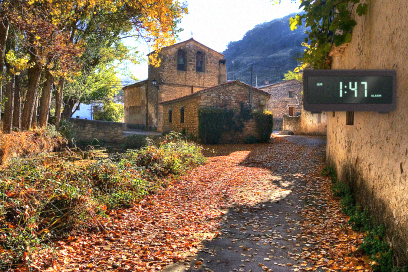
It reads 1,47
